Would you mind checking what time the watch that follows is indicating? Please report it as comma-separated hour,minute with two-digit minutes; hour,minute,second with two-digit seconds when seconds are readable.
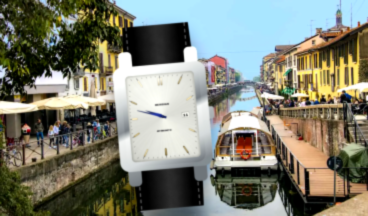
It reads 9,48
